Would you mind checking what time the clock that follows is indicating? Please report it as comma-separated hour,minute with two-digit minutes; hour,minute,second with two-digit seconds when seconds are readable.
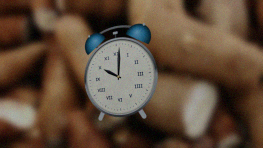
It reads 10,01
